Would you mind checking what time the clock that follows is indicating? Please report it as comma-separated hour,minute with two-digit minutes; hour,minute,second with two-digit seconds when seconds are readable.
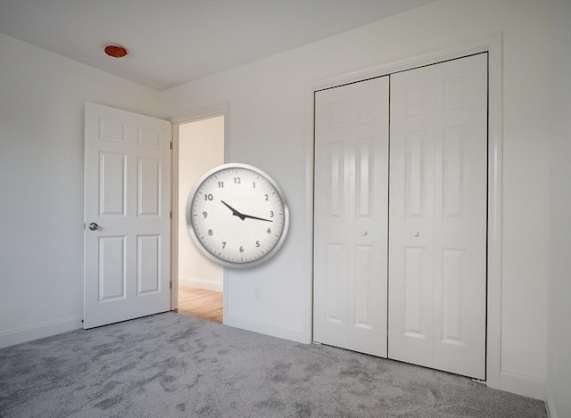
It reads 10,17
